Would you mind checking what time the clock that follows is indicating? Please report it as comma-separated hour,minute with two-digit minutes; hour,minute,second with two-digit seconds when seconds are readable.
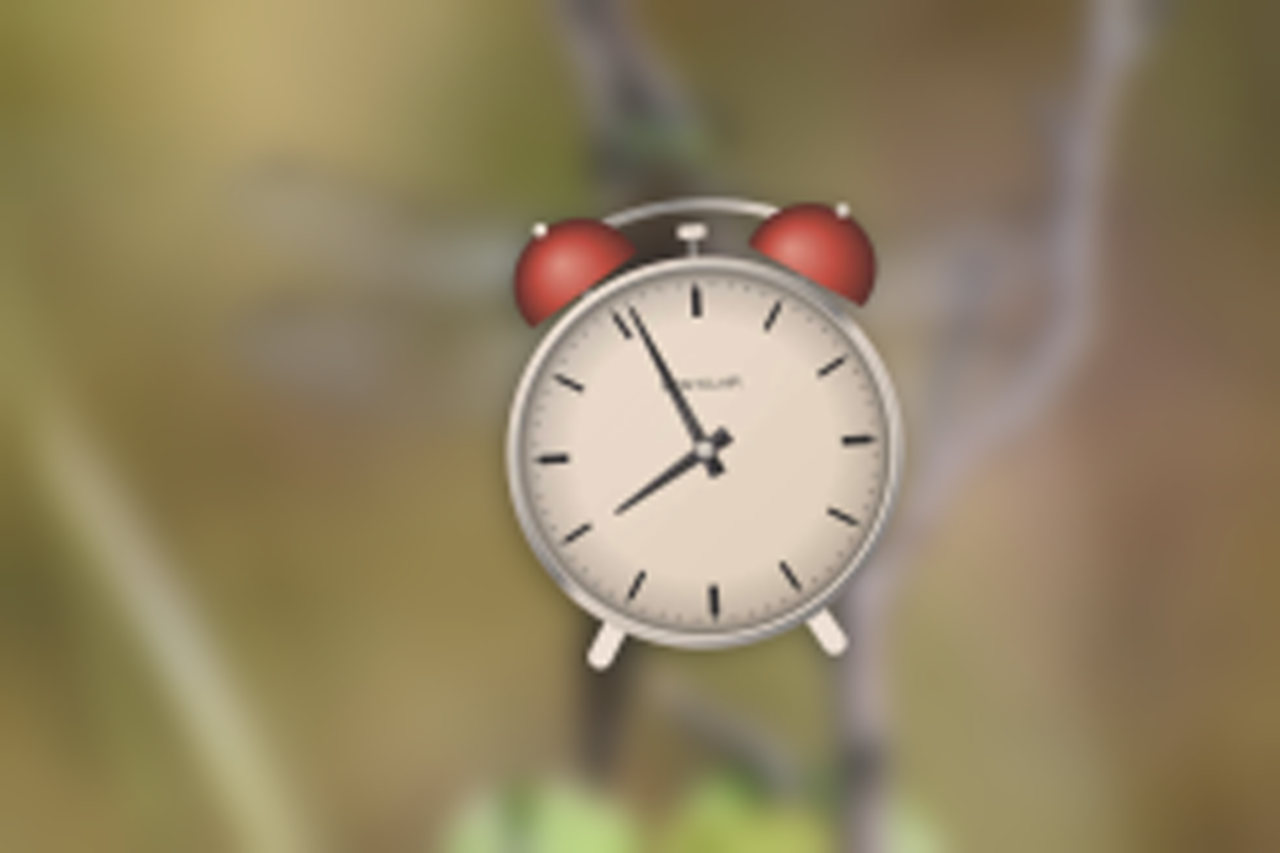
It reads 7,56
